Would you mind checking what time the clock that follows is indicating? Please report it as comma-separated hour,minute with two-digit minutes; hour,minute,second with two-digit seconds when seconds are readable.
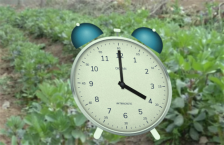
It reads 4,00
